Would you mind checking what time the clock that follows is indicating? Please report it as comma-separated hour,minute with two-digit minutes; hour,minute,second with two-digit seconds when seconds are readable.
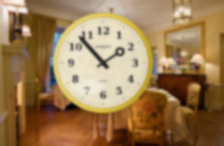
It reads 1,53
